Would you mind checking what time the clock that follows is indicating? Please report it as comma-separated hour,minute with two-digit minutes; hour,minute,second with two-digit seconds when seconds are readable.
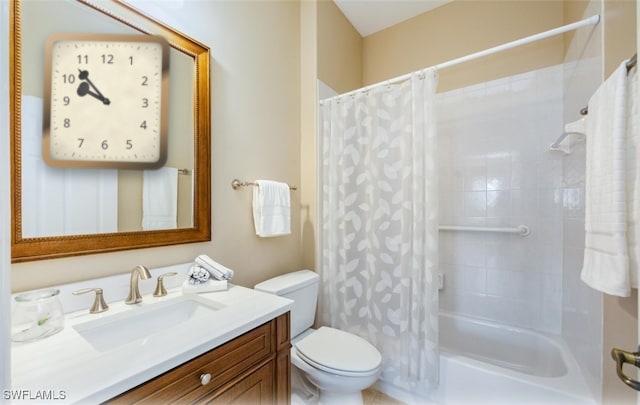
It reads 9,53
